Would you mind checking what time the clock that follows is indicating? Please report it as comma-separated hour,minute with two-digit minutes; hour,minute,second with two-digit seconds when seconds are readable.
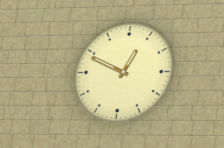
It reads 12,49
